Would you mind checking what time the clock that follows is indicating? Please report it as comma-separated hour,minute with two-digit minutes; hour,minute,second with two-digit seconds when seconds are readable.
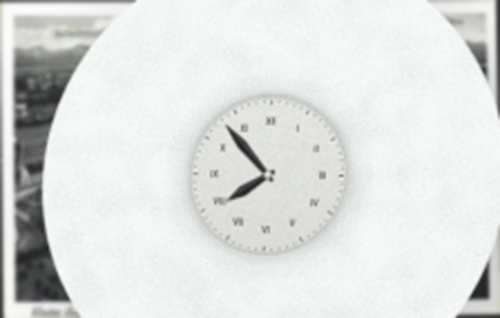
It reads 7,53
